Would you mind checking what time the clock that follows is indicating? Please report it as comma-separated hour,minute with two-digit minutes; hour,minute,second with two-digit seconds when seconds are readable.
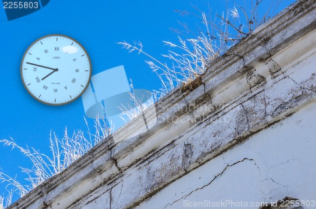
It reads 7,47
